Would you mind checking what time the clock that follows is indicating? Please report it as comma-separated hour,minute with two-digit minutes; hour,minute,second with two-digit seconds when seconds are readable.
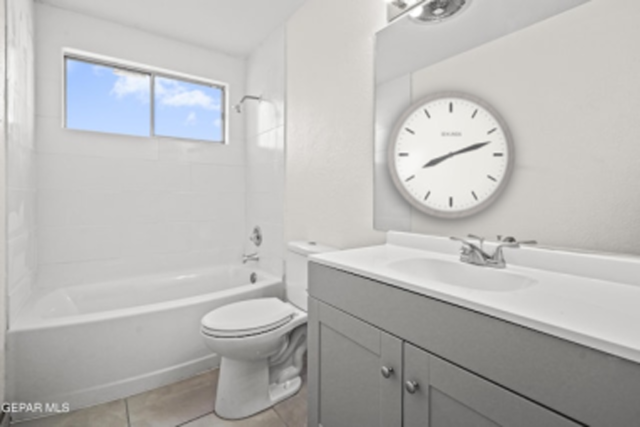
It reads 8,12
